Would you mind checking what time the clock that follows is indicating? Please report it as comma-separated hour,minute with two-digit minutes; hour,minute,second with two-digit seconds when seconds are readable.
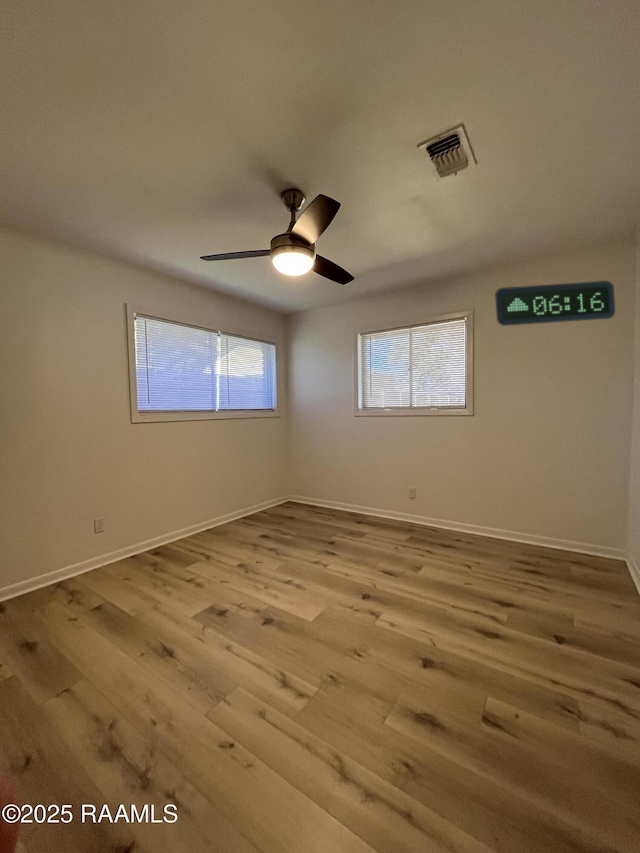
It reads 6,16
